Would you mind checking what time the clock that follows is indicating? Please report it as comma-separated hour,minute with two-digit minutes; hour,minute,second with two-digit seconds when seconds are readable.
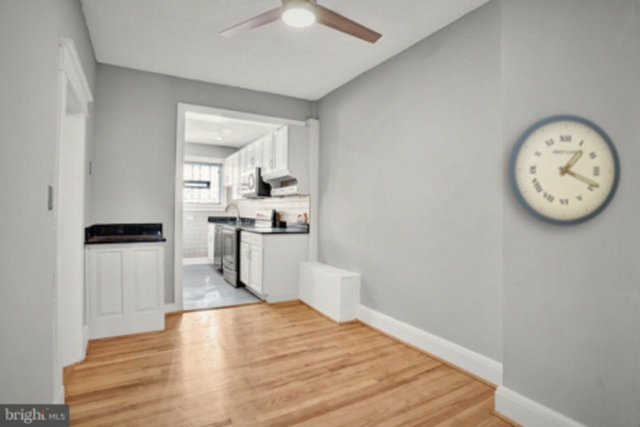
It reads 1,19
